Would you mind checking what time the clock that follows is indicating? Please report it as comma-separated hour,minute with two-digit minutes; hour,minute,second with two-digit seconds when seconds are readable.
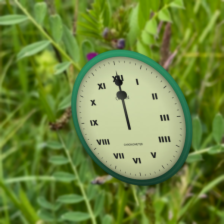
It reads 12,00
